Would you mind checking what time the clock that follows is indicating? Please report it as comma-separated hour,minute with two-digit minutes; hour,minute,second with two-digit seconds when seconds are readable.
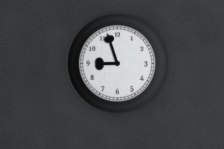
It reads 8,57
